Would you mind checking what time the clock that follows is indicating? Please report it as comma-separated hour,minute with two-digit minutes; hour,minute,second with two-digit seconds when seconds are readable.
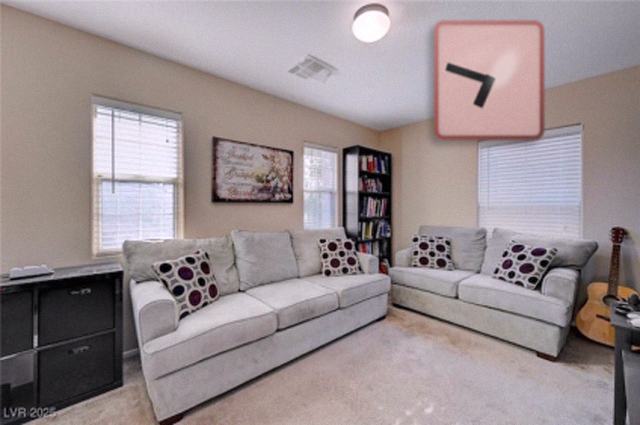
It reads 6,48
